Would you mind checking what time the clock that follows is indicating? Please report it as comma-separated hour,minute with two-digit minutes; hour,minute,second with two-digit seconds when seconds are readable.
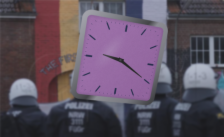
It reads 9,20
